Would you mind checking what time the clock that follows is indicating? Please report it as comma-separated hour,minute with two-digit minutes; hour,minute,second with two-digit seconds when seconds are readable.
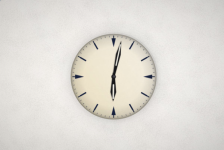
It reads 6,02
